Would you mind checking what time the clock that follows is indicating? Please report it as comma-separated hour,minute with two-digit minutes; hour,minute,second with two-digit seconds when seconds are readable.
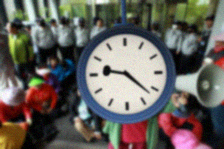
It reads 9,22
